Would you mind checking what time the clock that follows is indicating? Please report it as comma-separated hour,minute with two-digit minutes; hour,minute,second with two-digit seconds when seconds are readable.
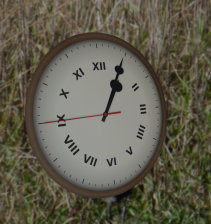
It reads 1,04,45
